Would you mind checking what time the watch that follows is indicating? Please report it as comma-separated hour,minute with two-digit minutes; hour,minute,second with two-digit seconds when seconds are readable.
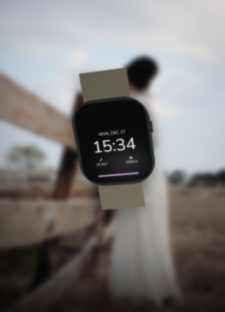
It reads 15,34
